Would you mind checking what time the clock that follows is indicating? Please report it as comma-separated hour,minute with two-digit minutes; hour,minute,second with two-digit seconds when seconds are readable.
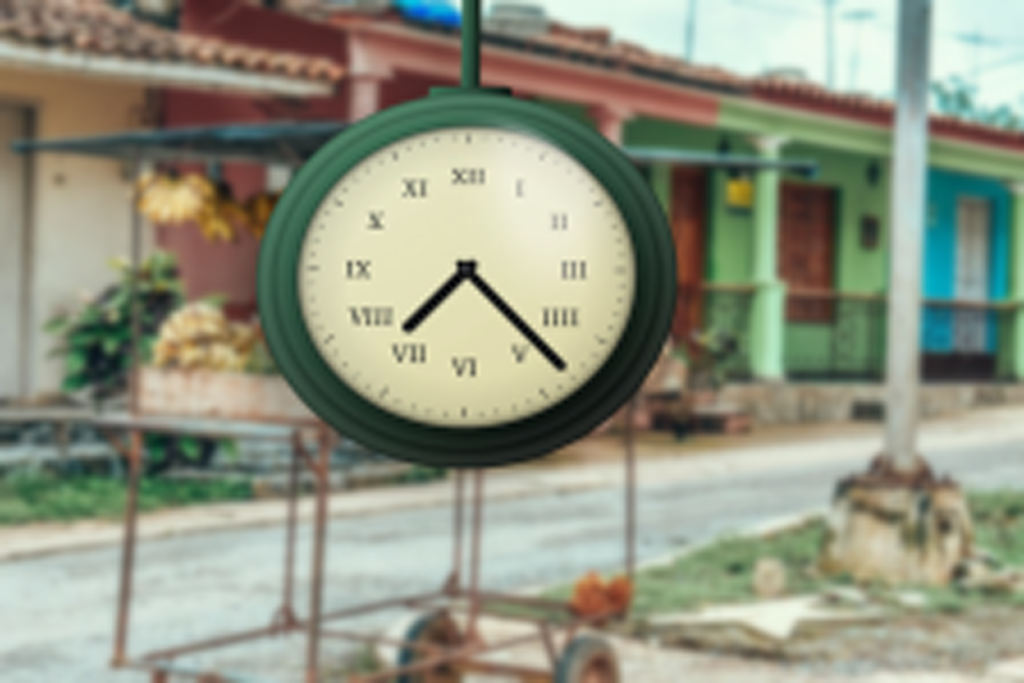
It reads 7,23
